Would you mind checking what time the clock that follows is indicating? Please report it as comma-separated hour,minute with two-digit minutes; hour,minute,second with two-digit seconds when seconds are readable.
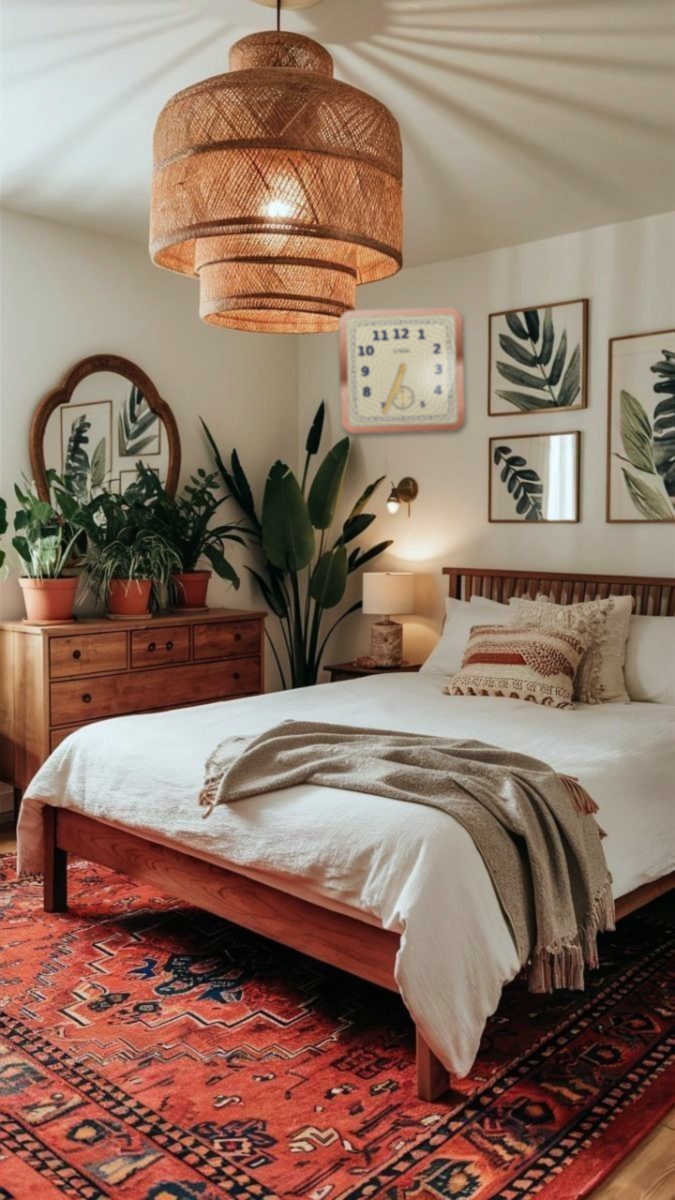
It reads 6,34
